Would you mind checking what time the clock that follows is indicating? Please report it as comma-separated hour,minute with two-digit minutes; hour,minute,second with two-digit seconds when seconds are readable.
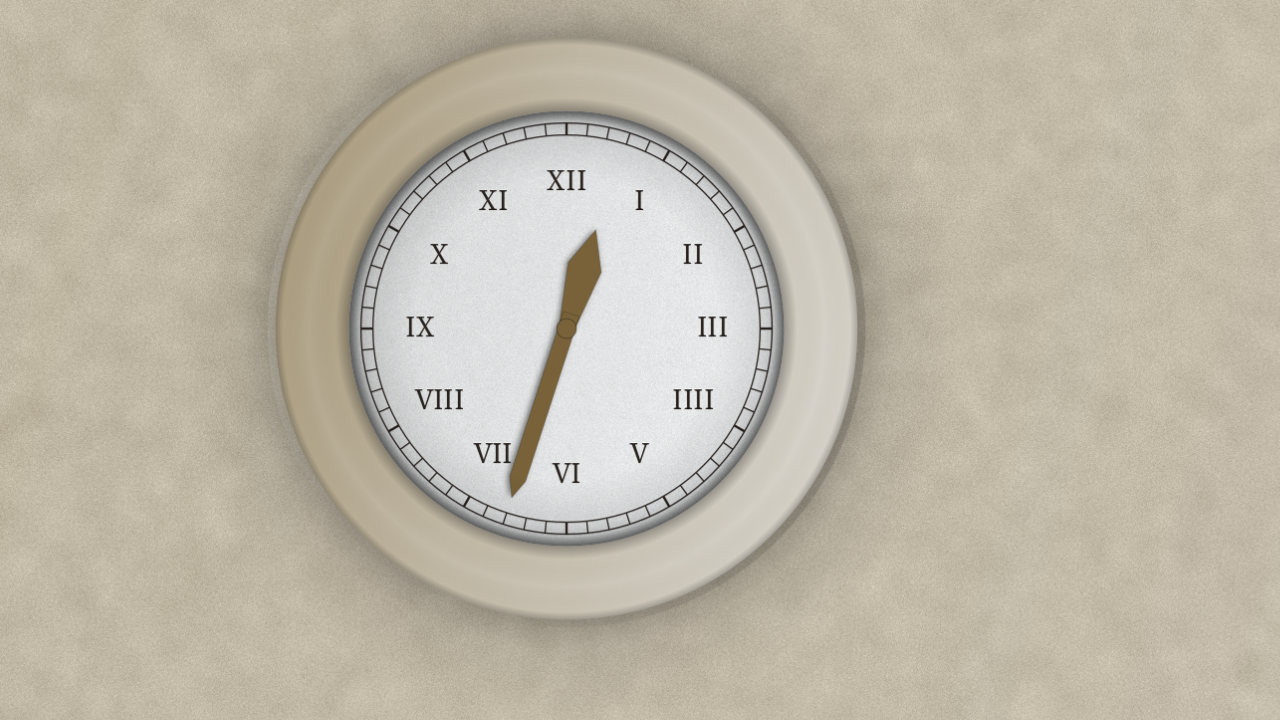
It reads 12,33
